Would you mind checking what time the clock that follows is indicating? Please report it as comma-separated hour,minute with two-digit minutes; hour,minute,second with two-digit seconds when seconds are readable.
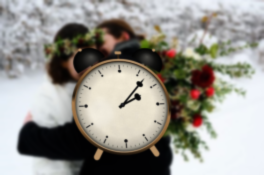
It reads 2,07
